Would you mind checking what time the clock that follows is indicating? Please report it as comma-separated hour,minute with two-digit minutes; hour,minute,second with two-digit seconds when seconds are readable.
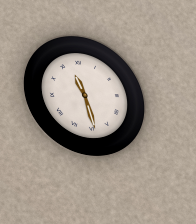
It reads 11,29
